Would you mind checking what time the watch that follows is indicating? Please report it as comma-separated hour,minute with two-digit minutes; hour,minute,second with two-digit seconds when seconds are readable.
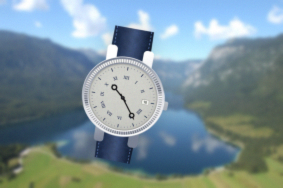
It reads 10,24
